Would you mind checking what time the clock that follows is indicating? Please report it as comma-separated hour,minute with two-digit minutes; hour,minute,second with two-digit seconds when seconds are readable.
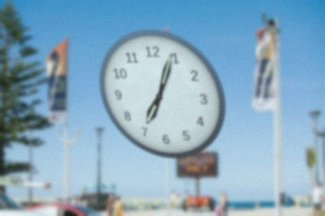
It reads 7,04
